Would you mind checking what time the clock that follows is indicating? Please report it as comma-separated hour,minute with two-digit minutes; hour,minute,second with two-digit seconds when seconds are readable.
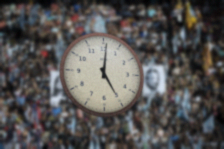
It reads 5,01
